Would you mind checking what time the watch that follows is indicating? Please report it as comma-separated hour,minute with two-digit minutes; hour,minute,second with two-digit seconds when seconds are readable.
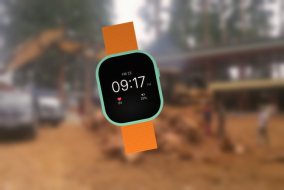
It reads 9,17
